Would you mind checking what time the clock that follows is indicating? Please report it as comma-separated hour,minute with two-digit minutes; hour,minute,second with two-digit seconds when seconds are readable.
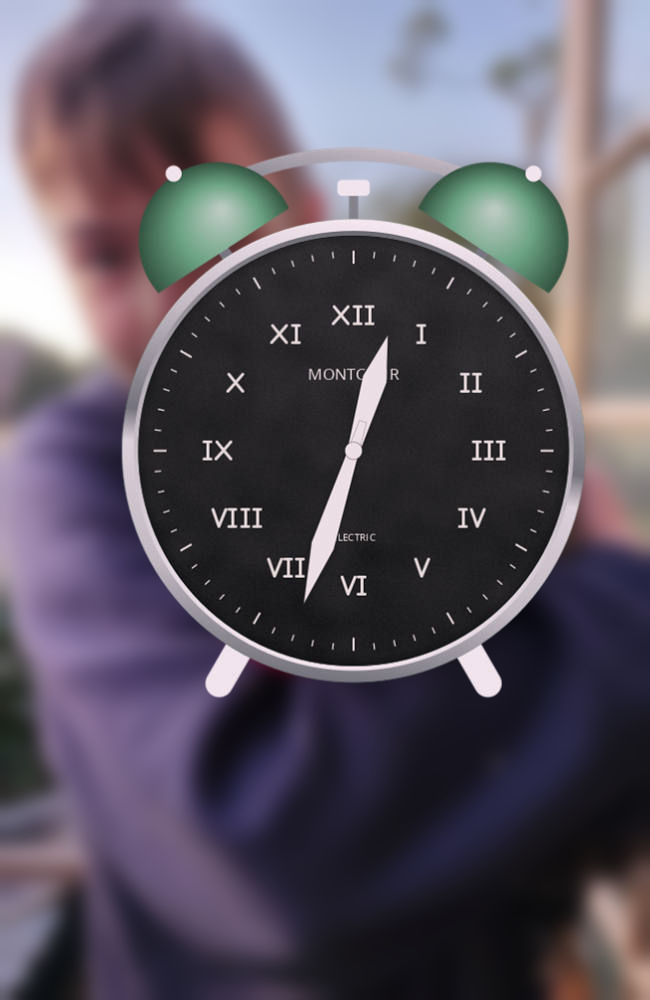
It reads 12,33
